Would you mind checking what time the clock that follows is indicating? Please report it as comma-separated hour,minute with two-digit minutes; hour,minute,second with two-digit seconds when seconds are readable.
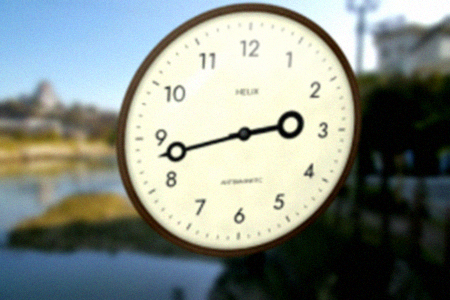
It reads 2,43
